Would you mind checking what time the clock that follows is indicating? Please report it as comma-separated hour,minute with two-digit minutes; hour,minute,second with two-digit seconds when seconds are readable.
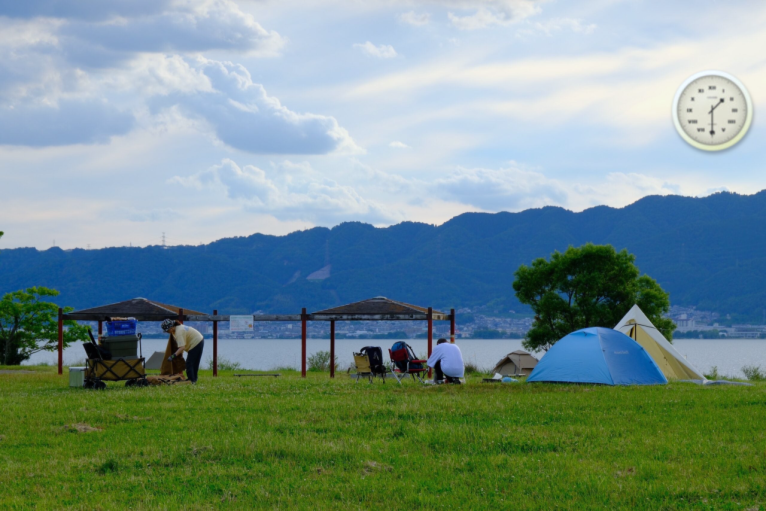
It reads 1,30
